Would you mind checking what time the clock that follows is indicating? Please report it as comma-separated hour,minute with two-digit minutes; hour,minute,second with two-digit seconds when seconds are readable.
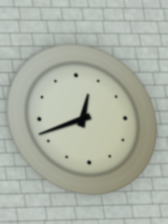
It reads 12,42
